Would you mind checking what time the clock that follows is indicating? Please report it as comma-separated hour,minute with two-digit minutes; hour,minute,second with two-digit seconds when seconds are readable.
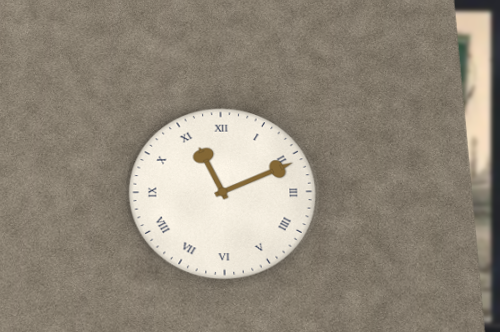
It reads 11,11
